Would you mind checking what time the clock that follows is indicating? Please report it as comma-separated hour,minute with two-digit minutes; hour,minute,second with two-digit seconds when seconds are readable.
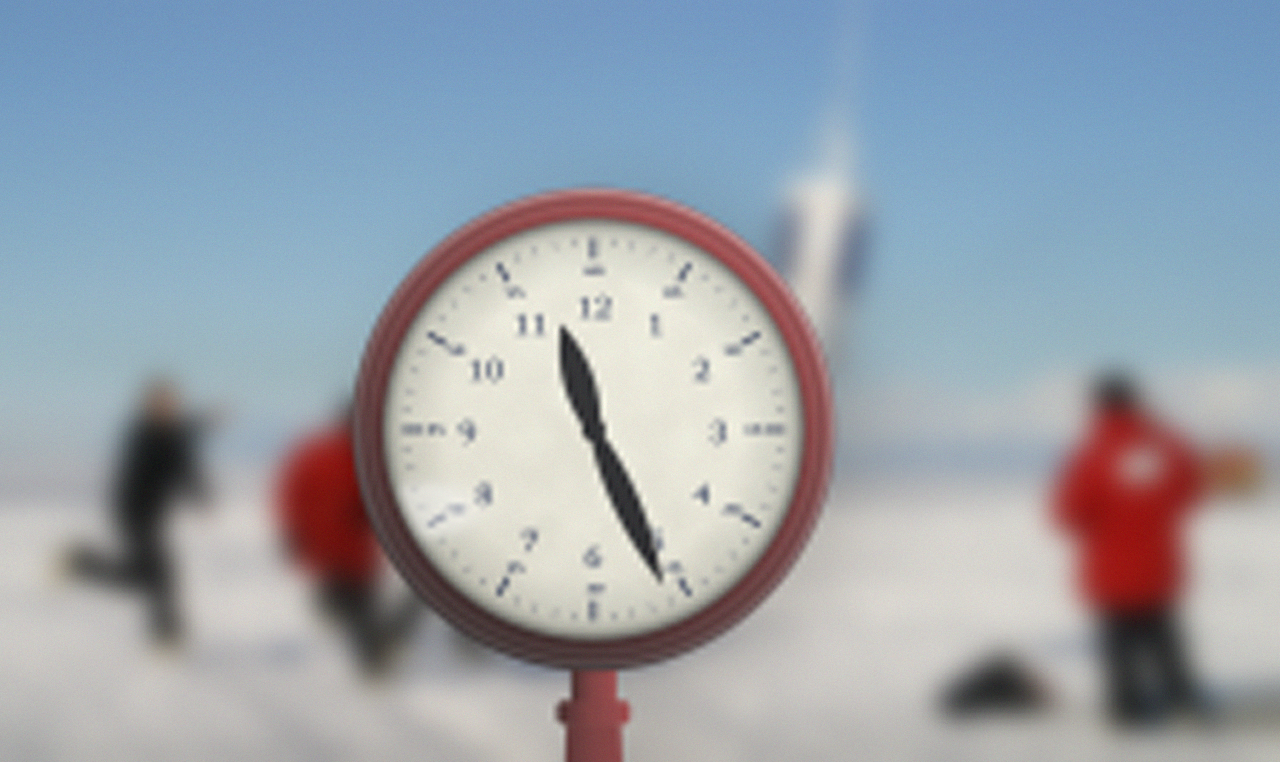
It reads 11,26
